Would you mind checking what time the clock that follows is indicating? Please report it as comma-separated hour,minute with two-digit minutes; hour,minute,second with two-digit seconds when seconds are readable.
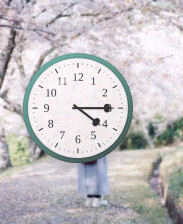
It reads 4,15
